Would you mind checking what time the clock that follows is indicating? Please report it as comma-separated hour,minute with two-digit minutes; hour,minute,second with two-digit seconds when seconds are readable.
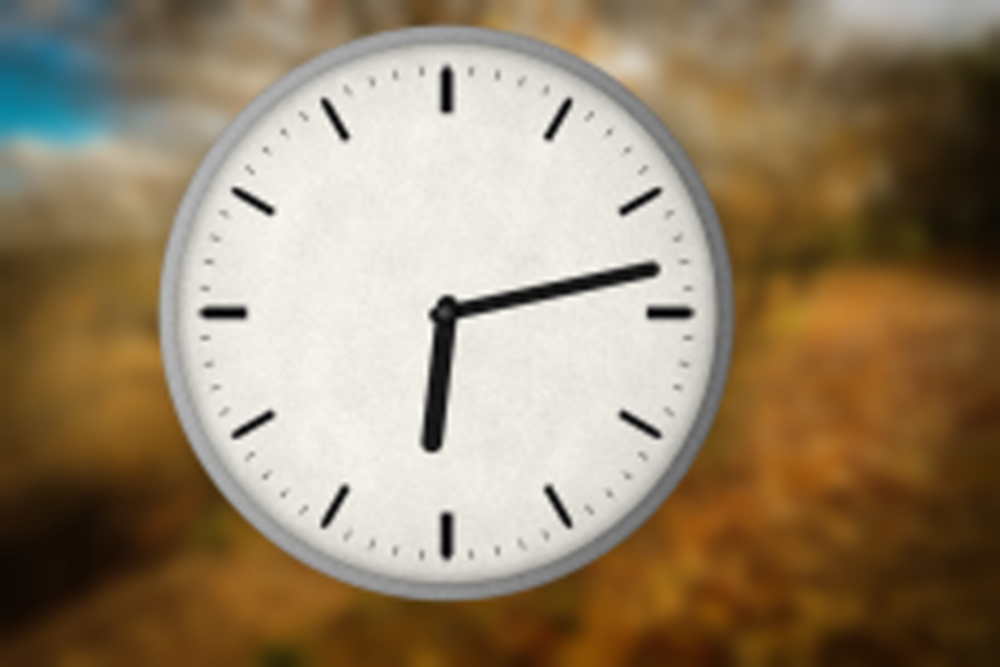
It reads 6,13
